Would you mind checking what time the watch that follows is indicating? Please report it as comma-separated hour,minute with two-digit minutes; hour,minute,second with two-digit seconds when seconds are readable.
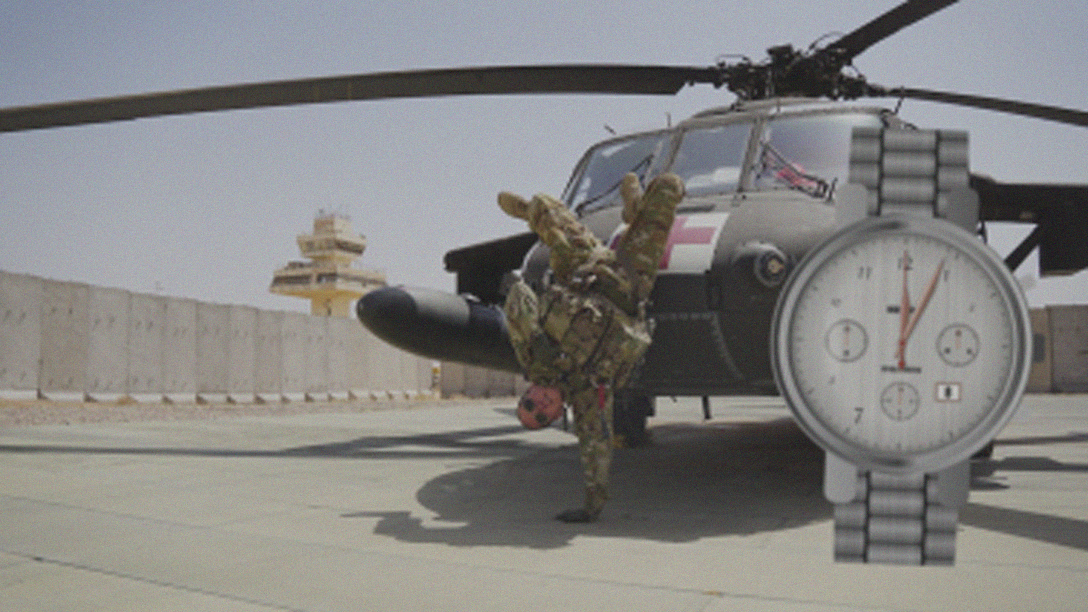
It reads 12,04
